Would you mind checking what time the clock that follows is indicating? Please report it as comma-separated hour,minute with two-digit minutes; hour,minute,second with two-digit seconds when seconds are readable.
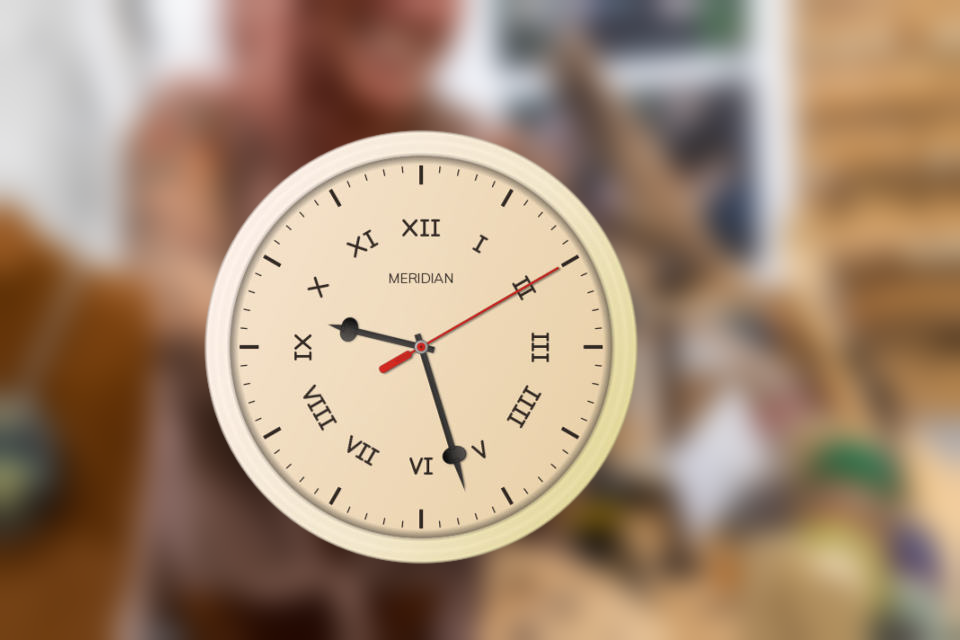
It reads 9,27,10
